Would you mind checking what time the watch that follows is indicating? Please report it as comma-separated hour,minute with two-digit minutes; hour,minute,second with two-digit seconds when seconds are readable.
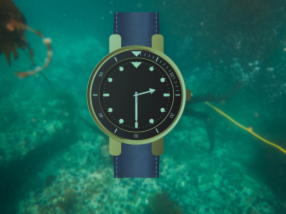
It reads 2,30
